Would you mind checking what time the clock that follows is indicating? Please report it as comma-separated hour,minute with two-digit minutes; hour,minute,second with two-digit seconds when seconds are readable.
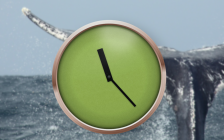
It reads 11,23
